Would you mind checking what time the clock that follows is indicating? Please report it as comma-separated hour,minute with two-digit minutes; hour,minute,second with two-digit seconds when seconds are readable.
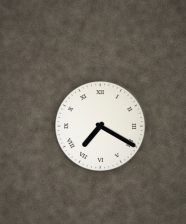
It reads 7,20
